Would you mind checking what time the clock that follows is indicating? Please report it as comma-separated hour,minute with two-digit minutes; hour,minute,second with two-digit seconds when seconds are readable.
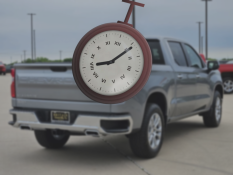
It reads 8,06
